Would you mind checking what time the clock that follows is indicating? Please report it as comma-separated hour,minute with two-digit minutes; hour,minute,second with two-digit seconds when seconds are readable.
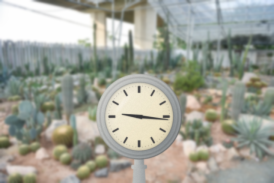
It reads 9,16
